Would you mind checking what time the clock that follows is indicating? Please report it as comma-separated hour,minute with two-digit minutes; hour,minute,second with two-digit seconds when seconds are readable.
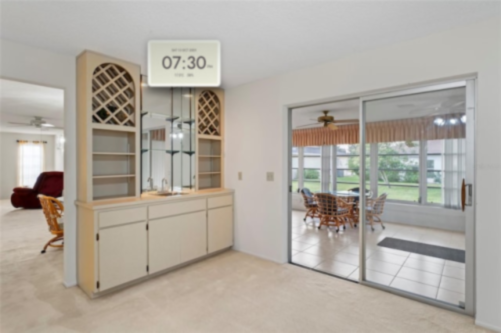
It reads 7,30
